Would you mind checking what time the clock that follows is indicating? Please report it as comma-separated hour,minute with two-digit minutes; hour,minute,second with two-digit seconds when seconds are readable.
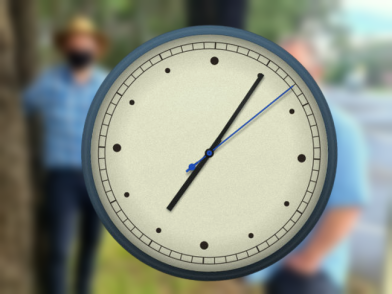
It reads 7,05,08
